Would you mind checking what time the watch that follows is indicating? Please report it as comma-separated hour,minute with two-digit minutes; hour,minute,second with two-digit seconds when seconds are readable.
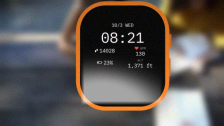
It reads 8,21
